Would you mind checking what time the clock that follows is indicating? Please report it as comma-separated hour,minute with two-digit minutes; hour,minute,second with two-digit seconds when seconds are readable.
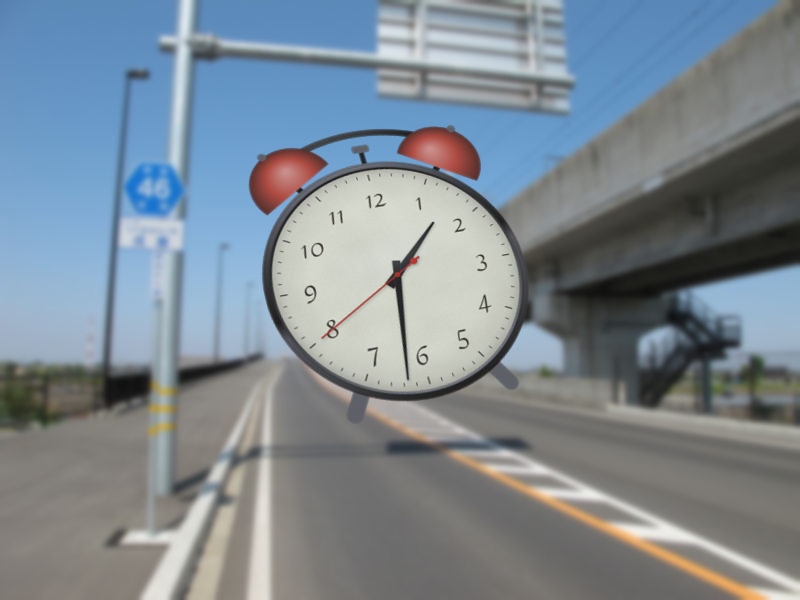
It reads 1,31,40
